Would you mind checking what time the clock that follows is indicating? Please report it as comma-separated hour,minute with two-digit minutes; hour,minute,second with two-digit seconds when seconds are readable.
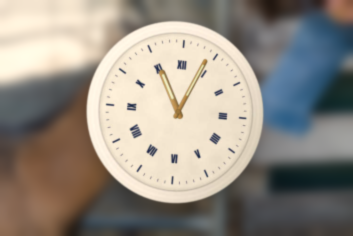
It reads 11,04
